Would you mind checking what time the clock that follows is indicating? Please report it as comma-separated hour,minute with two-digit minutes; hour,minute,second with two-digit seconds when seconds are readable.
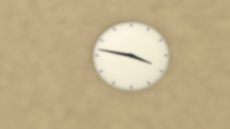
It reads 3,47
